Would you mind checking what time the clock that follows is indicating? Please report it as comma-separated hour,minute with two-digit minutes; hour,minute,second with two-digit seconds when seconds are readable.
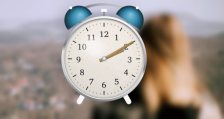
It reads 2,10
